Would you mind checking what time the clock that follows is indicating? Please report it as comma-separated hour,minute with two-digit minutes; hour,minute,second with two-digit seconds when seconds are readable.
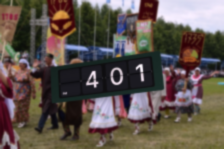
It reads 4,01
